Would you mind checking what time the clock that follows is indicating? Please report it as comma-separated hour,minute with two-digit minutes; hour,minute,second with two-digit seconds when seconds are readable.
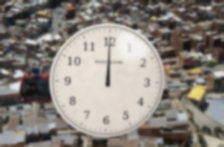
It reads 12,00
